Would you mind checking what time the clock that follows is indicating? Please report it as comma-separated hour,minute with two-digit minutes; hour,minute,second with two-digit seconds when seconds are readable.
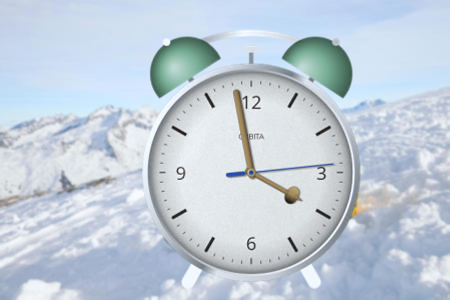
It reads 3,58,14
